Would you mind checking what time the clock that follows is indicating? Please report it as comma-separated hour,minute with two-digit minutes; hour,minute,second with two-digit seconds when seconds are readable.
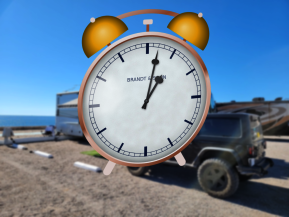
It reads 1,02
